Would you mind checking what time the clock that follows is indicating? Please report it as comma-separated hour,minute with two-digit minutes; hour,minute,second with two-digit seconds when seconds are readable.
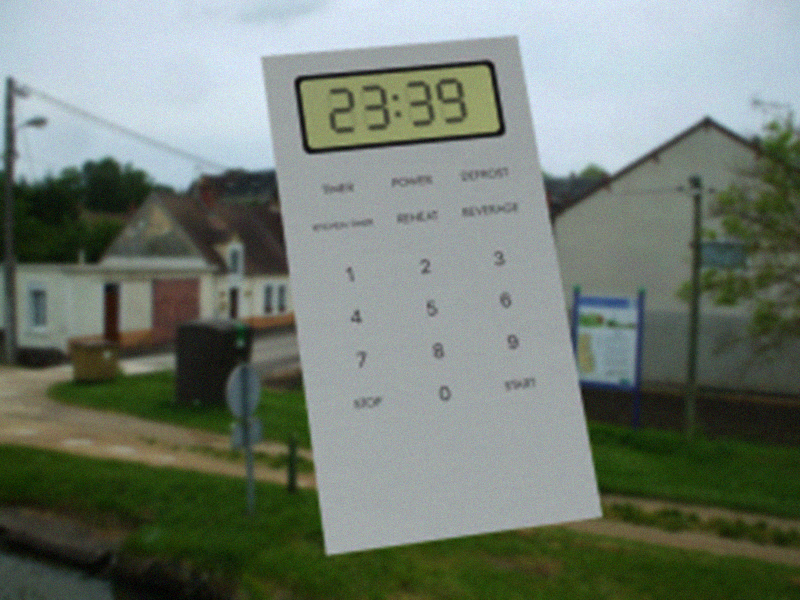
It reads 23,39
